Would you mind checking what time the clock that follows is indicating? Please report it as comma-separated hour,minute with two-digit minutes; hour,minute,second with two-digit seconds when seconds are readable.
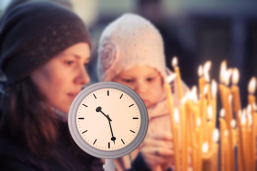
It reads 10,28
